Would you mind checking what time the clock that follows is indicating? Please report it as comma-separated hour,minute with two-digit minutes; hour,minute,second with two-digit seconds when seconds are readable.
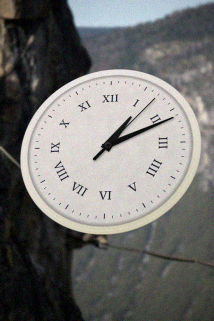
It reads 1,11,07
